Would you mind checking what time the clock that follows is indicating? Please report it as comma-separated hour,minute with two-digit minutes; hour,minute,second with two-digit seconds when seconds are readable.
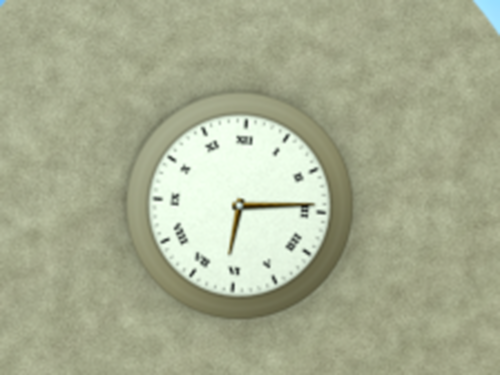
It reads 6,14
